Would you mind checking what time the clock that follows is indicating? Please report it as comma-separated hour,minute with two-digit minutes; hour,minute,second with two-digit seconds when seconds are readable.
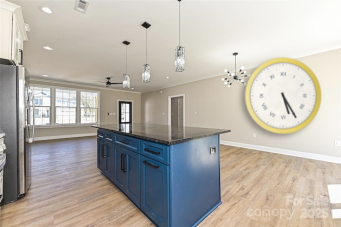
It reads 5,25
